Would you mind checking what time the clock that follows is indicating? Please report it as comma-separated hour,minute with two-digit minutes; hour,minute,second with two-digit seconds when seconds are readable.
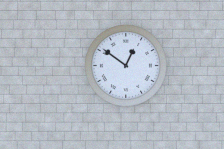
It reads 12,51
